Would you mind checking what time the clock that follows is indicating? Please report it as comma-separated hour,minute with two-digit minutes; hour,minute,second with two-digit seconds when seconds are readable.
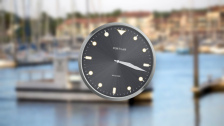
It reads 3,17
